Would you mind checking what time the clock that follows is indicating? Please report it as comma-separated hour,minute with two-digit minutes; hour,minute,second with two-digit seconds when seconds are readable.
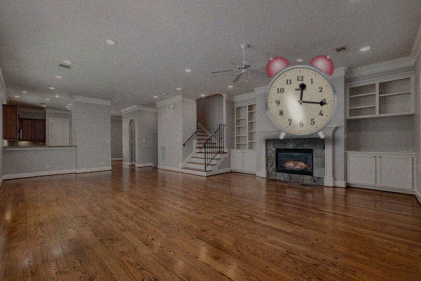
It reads 12,16
